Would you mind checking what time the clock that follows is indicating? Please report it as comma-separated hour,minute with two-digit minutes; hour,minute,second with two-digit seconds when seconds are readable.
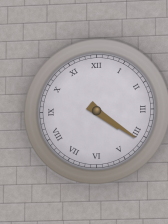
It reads 4,21
